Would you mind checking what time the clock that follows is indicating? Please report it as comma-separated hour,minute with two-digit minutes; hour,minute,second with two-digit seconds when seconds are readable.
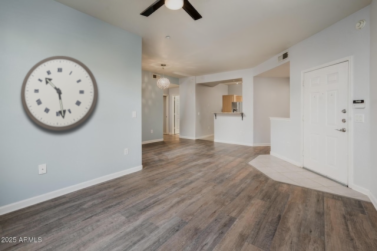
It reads 10,28
